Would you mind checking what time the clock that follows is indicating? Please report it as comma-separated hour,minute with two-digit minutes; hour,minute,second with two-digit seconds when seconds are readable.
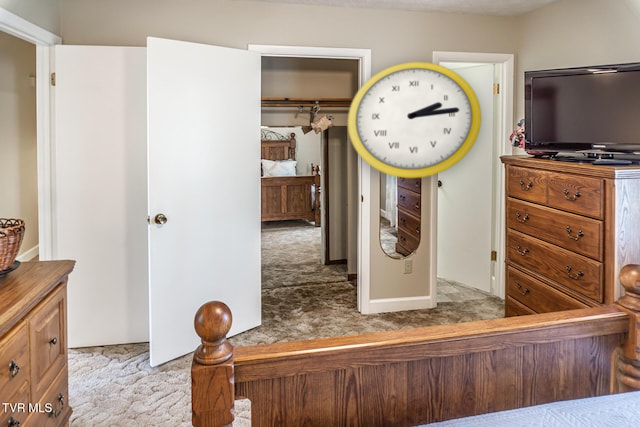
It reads 2,14
